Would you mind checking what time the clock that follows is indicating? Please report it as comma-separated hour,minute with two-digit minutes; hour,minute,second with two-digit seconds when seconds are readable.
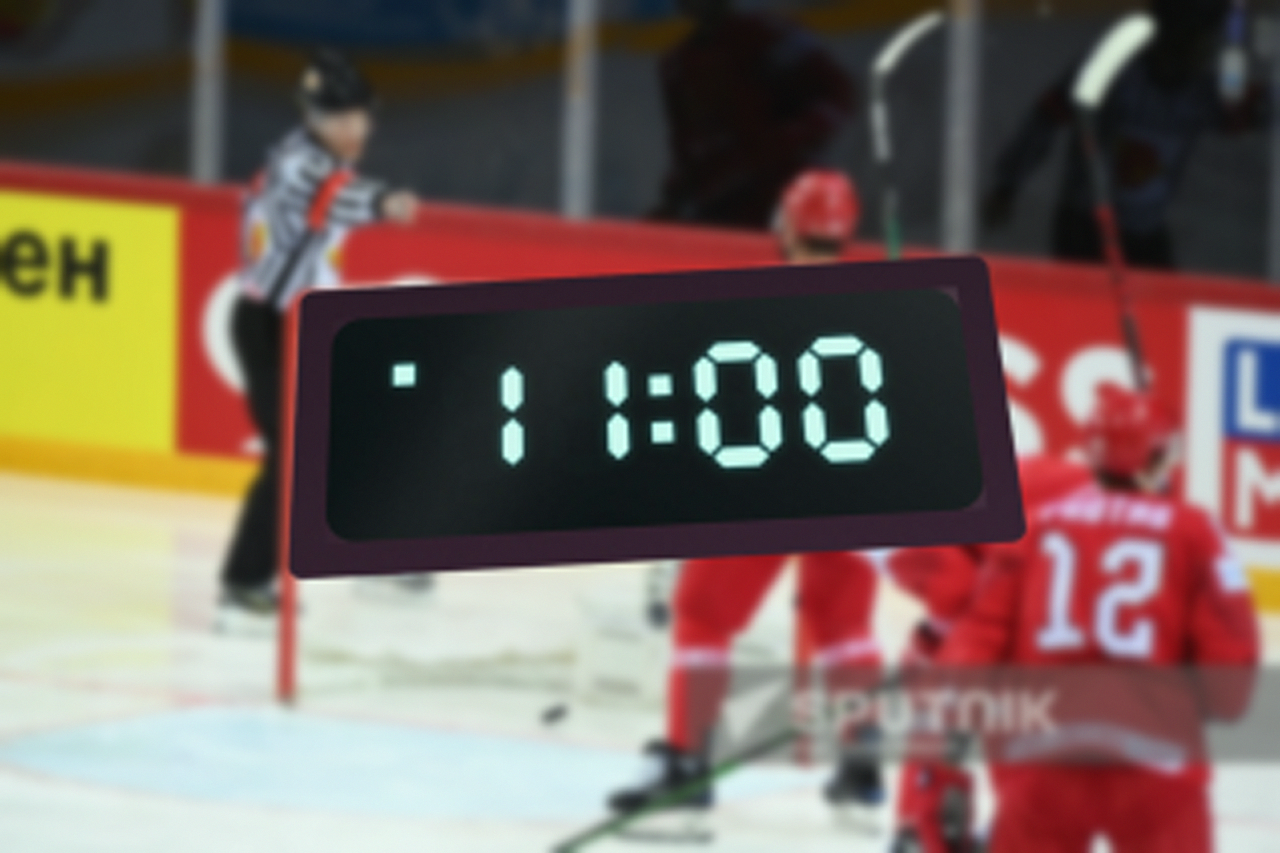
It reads 11,00
